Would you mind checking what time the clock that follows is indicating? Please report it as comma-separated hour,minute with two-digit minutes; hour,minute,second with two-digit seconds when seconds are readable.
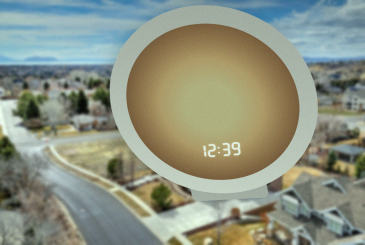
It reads 12,39
